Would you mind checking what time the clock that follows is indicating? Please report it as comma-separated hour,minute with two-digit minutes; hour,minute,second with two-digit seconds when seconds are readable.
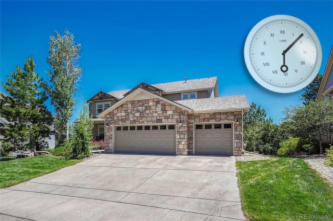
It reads 6,08
